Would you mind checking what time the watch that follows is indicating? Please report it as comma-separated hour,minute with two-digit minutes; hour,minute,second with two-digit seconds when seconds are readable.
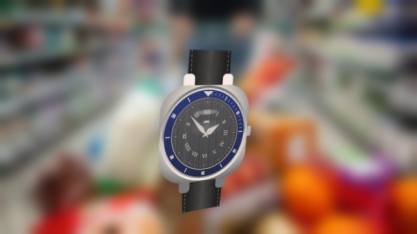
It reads 1,53
